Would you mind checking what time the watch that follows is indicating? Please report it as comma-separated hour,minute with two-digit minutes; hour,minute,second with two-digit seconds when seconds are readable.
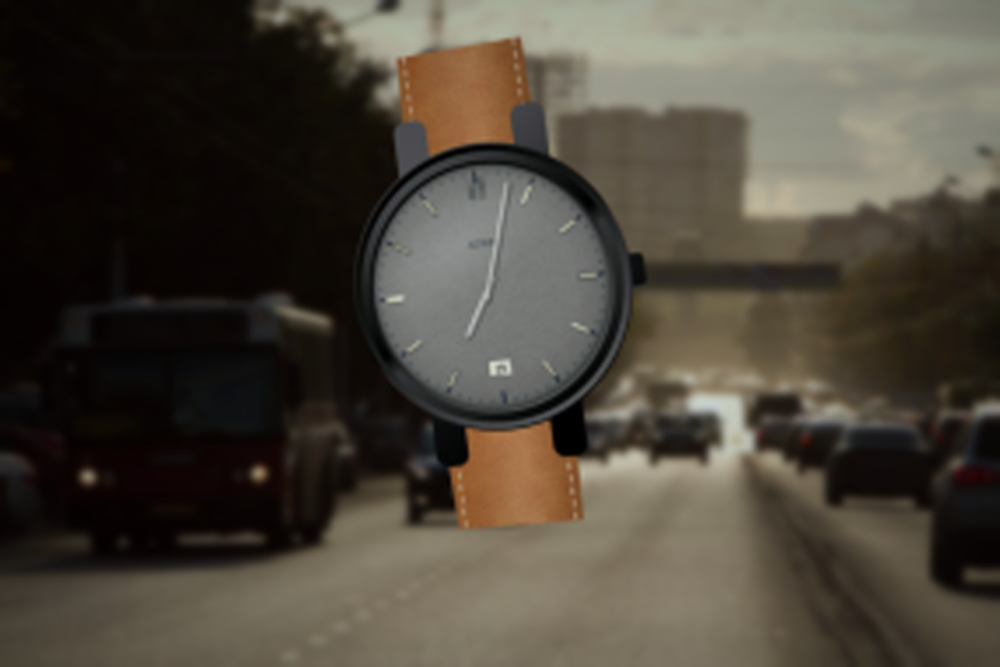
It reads 7,03
